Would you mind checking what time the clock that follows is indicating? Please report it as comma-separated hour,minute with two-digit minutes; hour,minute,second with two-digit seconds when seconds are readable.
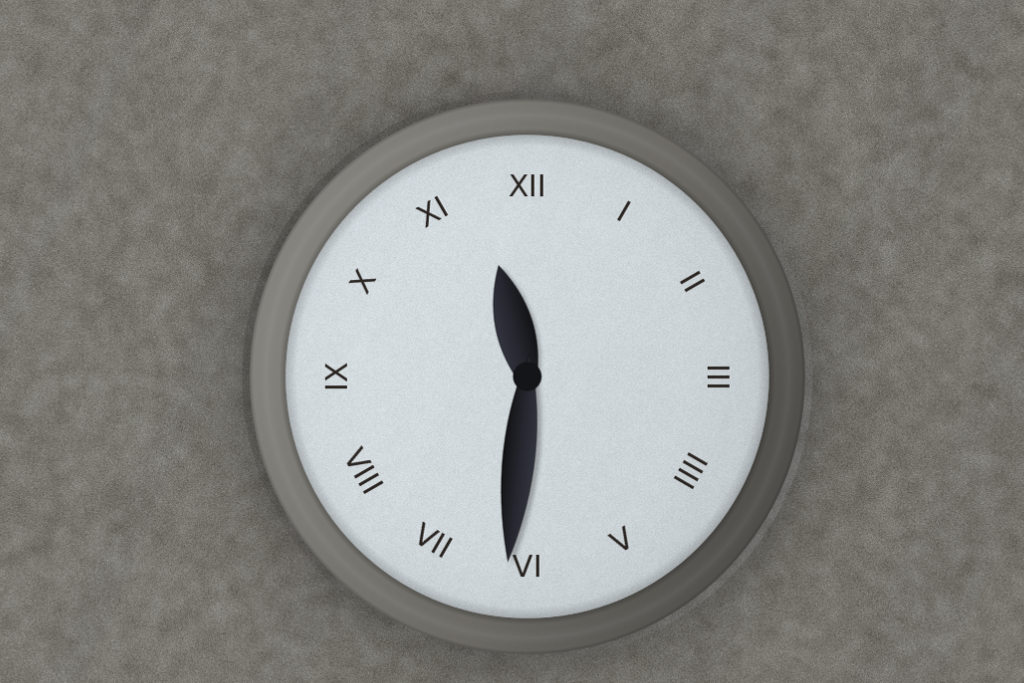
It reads 11,31
